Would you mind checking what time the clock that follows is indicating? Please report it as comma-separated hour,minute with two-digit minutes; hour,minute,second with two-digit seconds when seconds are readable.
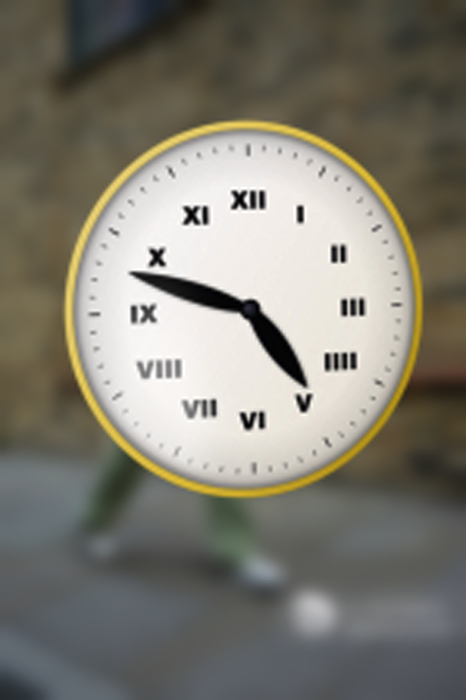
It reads 4,48
